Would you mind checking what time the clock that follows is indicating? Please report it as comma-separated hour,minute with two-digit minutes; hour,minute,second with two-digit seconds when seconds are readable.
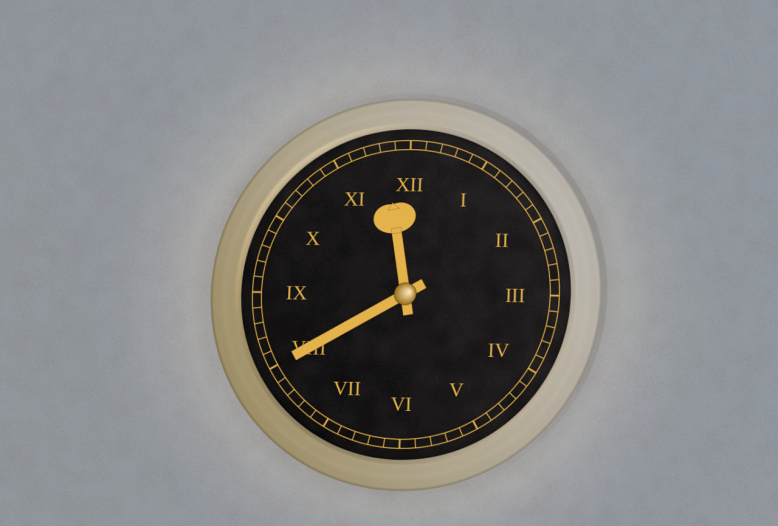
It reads 11,40
